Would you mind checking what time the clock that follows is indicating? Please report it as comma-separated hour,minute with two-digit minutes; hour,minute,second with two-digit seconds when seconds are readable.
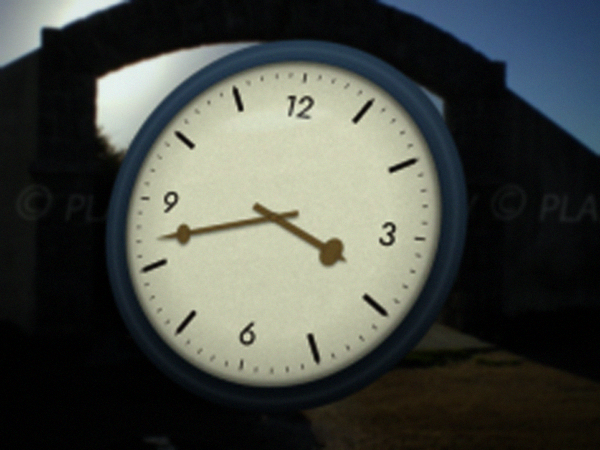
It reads 3,42
